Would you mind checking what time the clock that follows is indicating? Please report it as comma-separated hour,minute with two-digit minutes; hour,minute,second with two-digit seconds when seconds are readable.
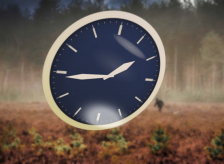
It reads 1,44
